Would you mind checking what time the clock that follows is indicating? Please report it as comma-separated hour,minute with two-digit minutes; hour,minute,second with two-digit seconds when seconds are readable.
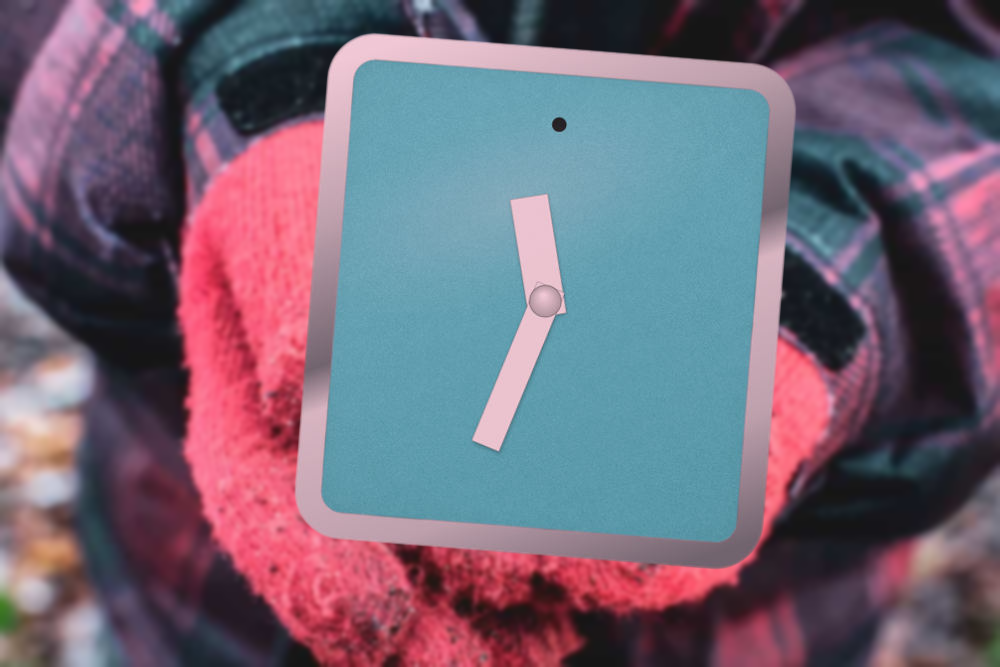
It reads 11,33
